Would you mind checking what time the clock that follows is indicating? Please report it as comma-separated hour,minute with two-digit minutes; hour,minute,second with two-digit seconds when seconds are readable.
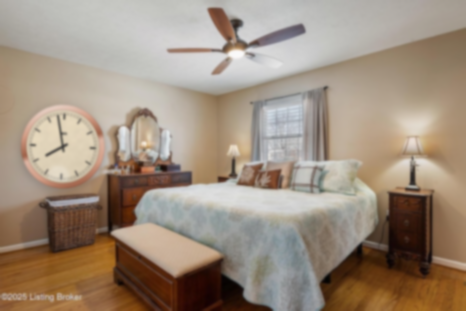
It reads 7,58
